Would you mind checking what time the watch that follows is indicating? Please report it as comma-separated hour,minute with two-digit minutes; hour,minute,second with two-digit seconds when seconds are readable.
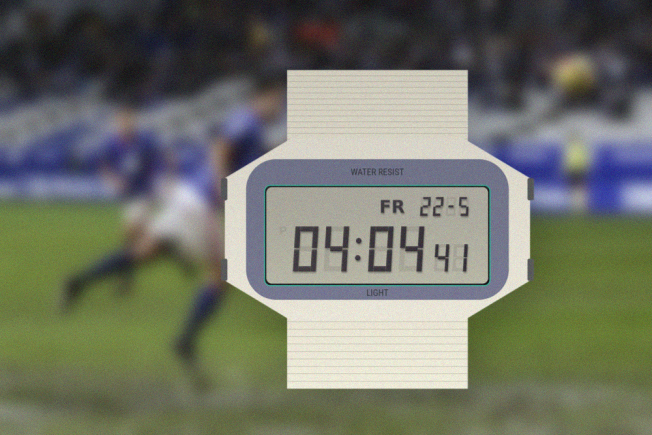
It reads 4,04,41
